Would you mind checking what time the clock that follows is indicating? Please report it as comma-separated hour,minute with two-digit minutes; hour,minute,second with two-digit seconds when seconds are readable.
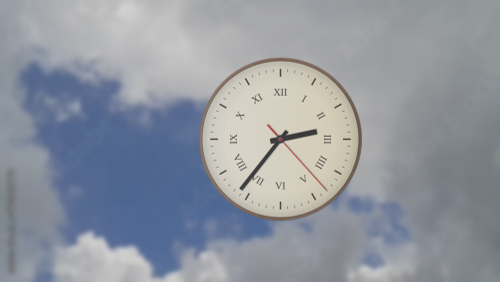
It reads 2,36,23
